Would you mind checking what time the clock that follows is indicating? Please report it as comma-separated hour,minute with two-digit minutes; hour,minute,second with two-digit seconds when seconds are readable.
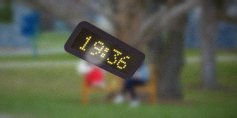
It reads 19,36
